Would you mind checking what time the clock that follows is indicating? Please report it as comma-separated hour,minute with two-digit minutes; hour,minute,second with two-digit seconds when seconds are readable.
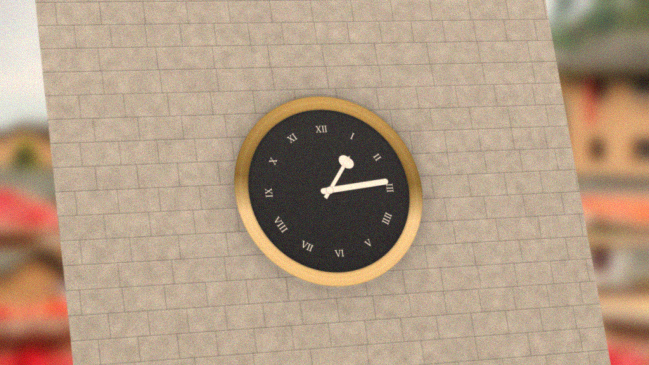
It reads 1,14
